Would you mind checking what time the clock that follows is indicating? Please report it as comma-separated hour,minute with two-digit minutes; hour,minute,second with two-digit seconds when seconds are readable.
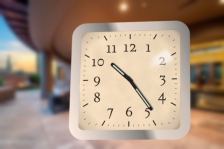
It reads 10,24
